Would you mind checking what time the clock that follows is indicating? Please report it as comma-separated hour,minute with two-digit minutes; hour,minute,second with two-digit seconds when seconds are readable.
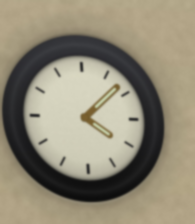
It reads 4,08
